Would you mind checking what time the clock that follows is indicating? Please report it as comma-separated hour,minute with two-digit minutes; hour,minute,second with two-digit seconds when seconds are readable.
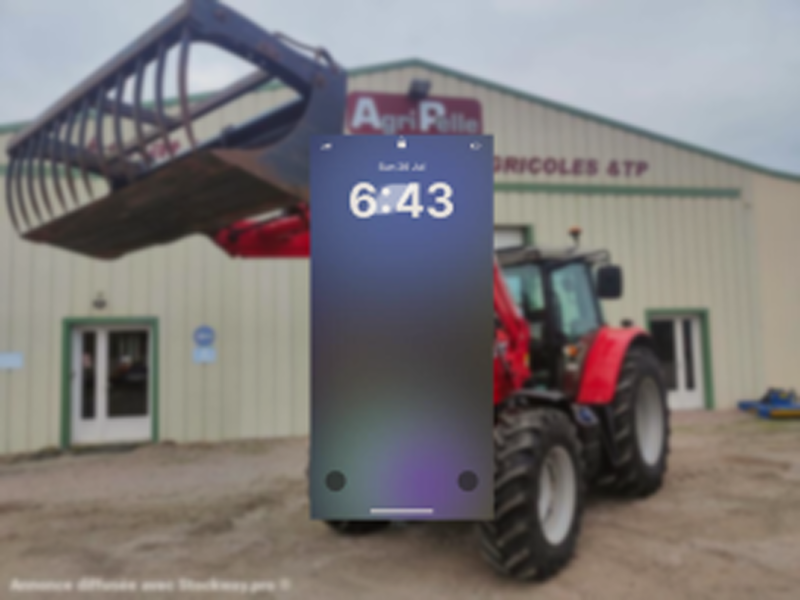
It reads 6,43
